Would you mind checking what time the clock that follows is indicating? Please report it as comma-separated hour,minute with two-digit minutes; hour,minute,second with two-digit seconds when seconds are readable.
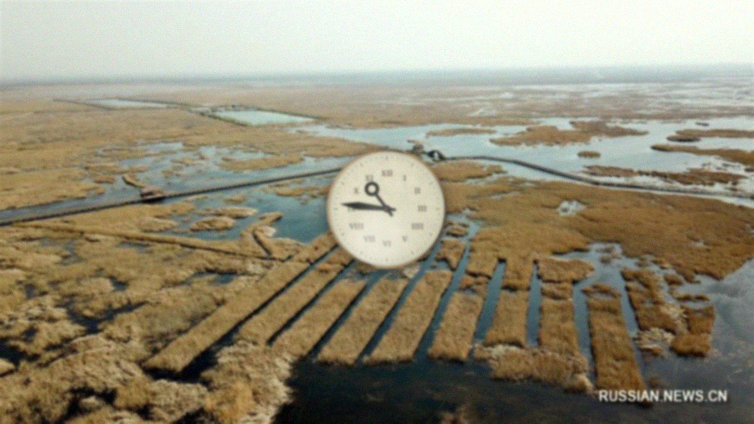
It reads 10,46
